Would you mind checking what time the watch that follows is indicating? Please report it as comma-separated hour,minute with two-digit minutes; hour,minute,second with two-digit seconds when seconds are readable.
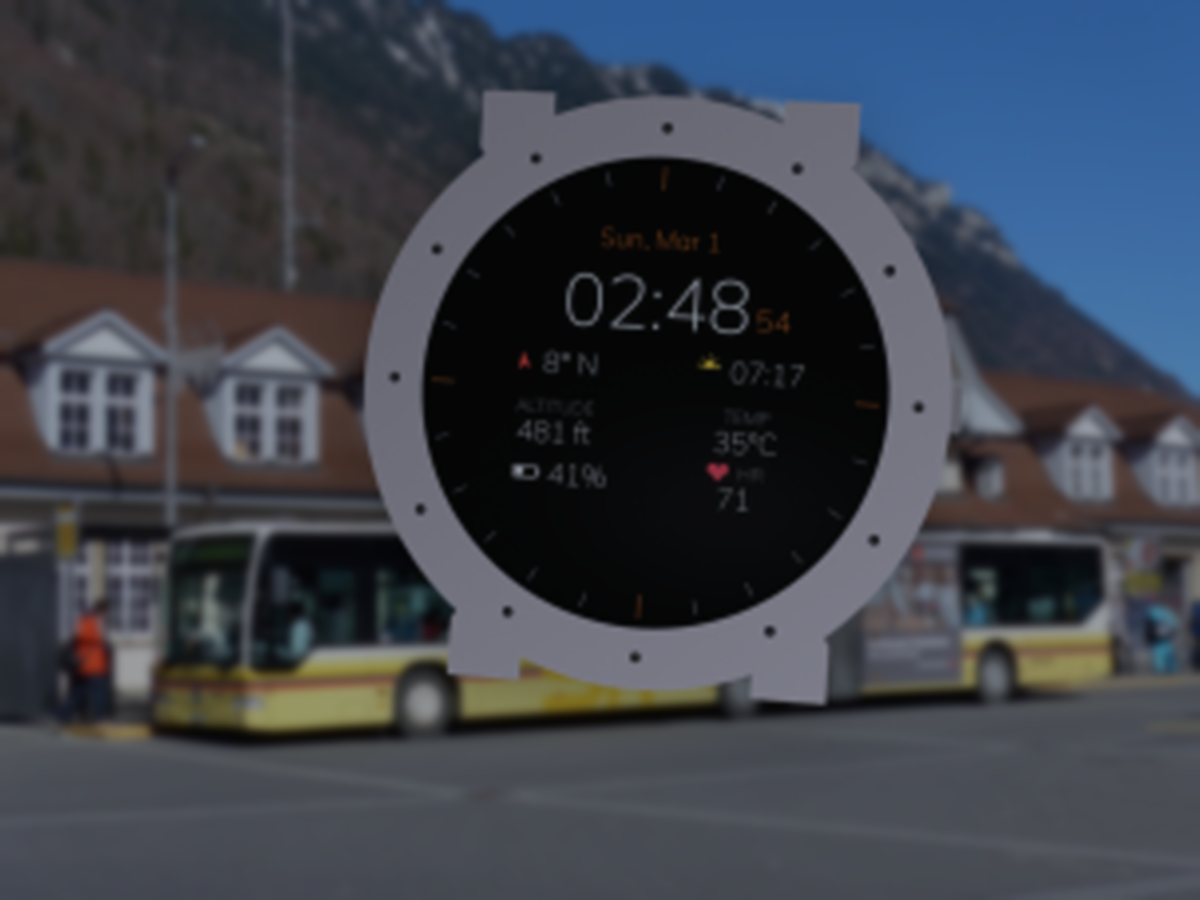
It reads 2,48
